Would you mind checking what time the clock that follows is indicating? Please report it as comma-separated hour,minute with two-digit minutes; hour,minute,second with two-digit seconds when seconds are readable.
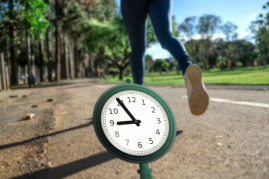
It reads 8,55
